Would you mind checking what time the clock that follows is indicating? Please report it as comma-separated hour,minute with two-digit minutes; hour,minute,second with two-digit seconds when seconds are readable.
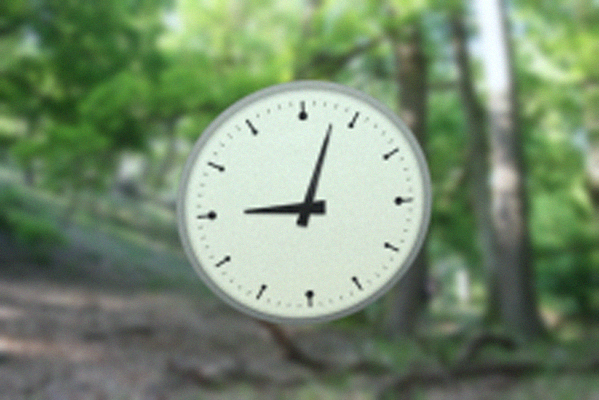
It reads 9,03
